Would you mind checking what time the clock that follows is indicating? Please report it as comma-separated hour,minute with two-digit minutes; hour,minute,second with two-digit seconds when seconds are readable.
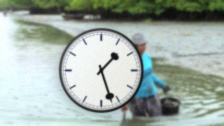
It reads 1,27
